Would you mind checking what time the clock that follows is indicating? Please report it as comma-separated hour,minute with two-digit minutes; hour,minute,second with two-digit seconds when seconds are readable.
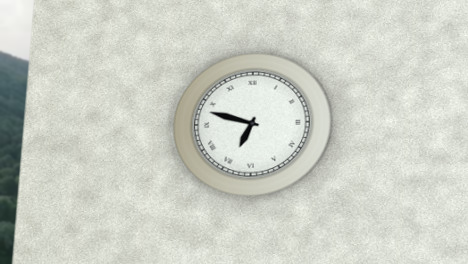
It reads 6,48
